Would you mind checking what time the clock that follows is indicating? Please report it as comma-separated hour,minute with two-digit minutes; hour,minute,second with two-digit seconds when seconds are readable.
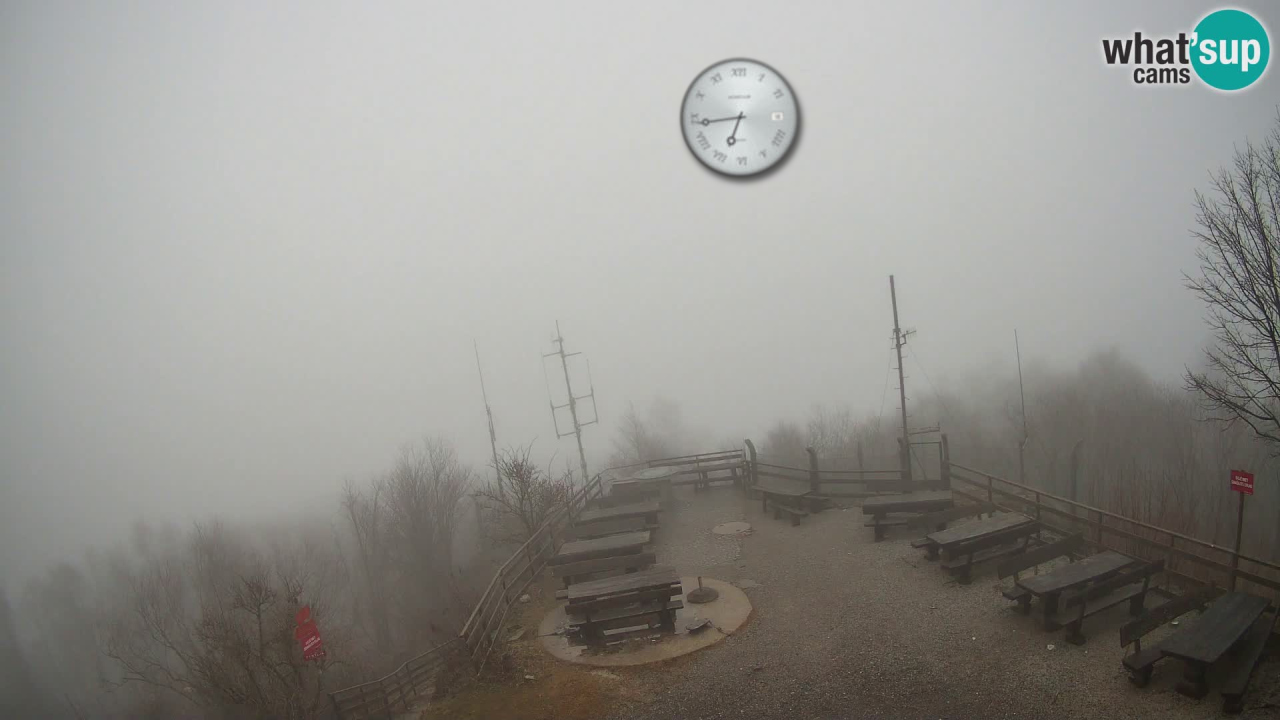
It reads 6,44
